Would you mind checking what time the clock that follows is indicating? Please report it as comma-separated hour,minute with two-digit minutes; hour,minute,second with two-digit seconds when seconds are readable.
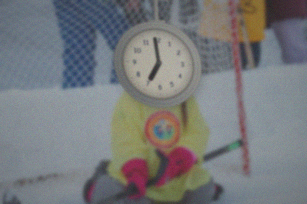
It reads 6,59
